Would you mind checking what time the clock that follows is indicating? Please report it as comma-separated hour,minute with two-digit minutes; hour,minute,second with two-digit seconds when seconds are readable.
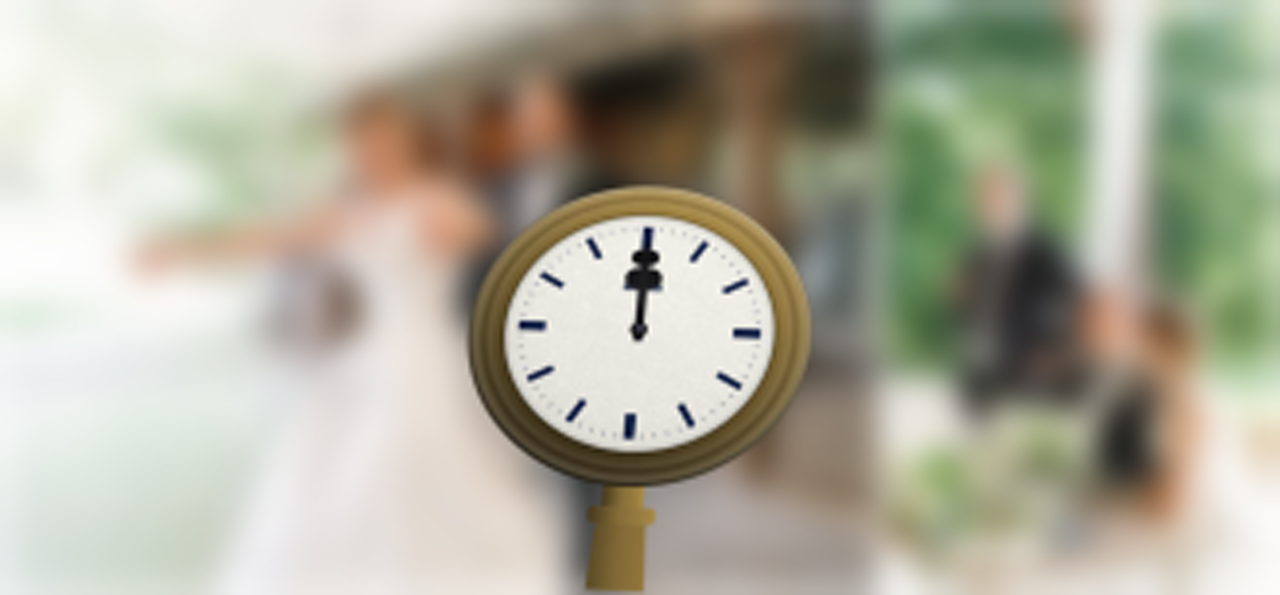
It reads 12,00
